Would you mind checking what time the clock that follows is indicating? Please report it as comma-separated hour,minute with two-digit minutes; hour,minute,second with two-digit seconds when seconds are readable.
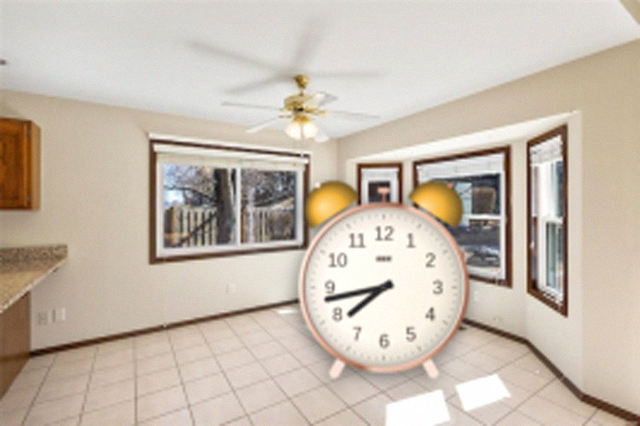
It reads 7,43
